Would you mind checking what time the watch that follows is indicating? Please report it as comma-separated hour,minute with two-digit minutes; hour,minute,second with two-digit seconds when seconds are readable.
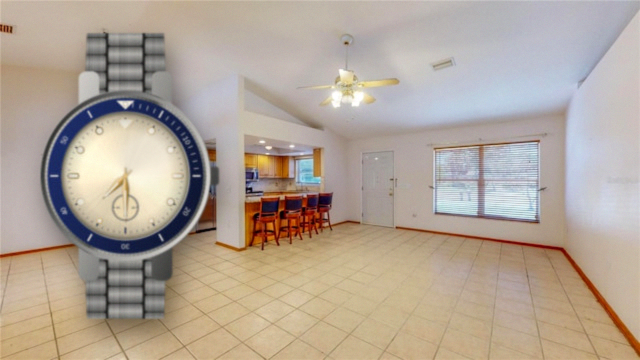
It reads 7,30
